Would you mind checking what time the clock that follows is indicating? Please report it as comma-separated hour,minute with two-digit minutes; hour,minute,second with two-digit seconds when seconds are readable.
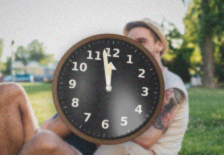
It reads 11,58
